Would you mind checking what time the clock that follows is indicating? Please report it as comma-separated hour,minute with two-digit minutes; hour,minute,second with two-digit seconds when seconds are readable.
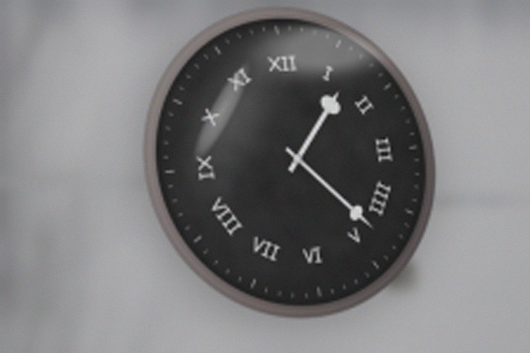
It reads 1,23
